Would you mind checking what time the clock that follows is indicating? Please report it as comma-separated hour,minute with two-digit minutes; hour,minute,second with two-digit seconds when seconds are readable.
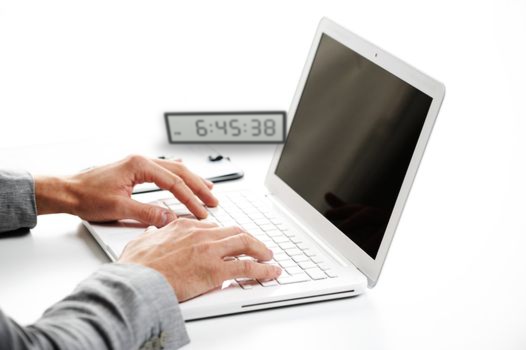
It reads 6,45,38
